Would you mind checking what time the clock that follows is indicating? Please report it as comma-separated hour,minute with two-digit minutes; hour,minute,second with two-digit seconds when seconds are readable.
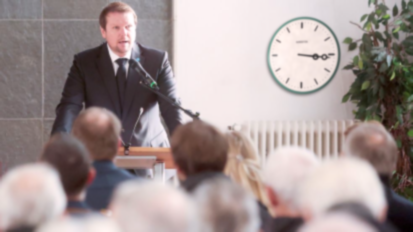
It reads 3,16
